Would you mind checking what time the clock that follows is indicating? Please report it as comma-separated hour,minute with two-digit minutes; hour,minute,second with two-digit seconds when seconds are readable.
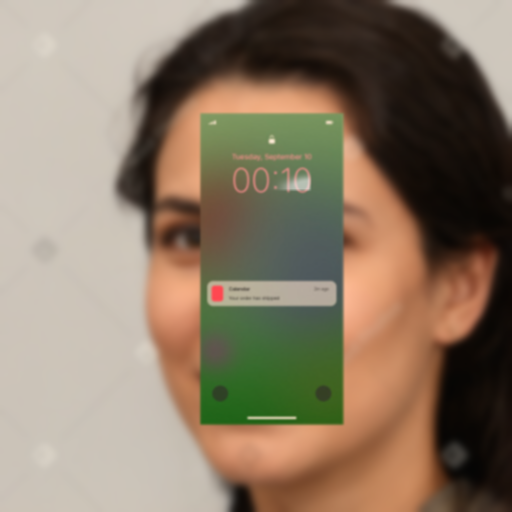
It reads 0,10
